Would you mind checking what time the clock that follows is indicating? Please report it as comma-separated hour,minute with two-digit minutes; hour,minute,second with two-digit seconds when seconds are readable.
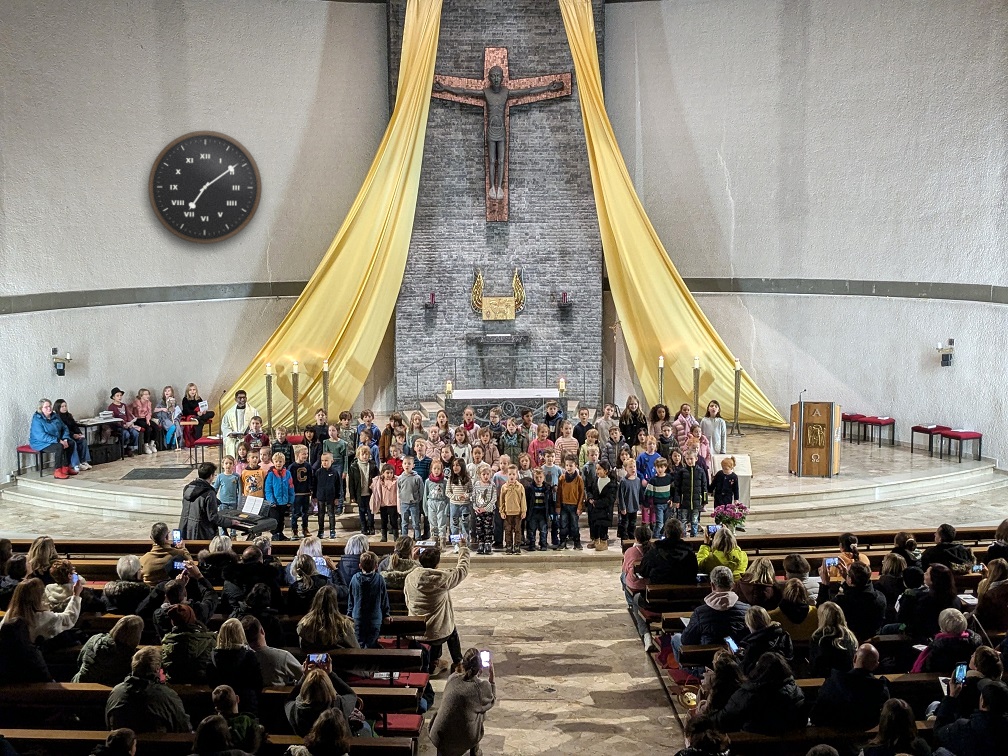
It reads 7,09
